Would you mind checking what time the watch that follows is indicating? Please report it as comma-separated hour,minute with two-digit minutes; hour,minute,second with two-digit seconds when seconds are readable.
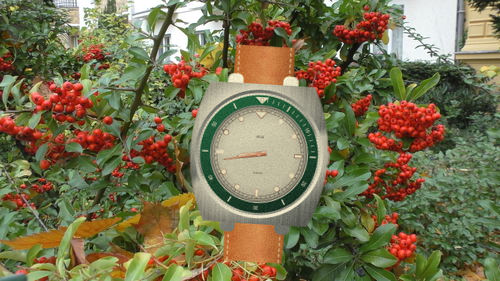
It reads 8,43
